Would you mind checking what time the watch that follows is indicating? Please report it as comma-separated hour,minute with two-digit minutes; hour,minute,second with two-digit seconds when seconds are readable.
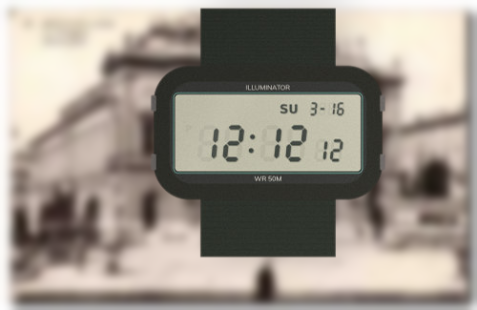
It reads 12,12,12
